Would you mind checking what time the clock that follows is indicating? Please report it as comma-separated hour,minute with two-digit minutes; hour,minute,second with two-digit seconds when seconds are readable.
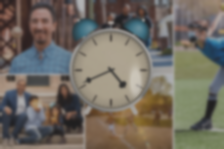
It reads 4,41
